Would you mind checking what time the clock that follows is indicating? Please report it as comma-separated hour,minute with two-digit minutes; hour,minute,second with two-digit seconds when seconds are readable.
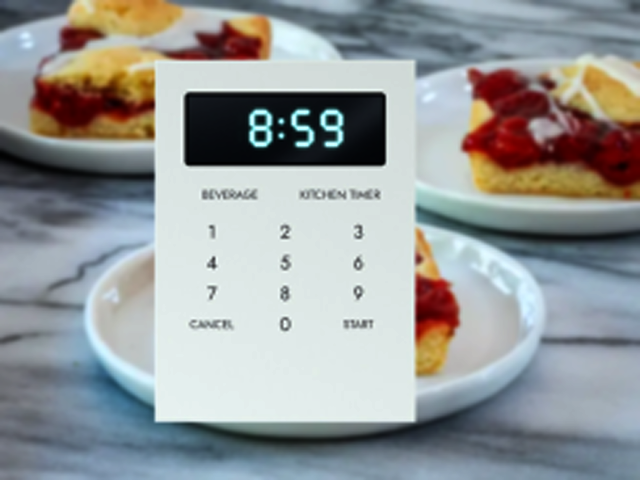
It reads 8,59
